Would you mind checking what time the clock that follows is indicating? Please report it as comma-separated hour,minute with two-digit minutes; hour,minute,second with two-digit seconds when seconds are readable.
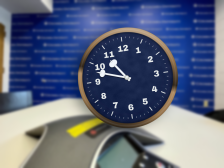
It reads 10,48
